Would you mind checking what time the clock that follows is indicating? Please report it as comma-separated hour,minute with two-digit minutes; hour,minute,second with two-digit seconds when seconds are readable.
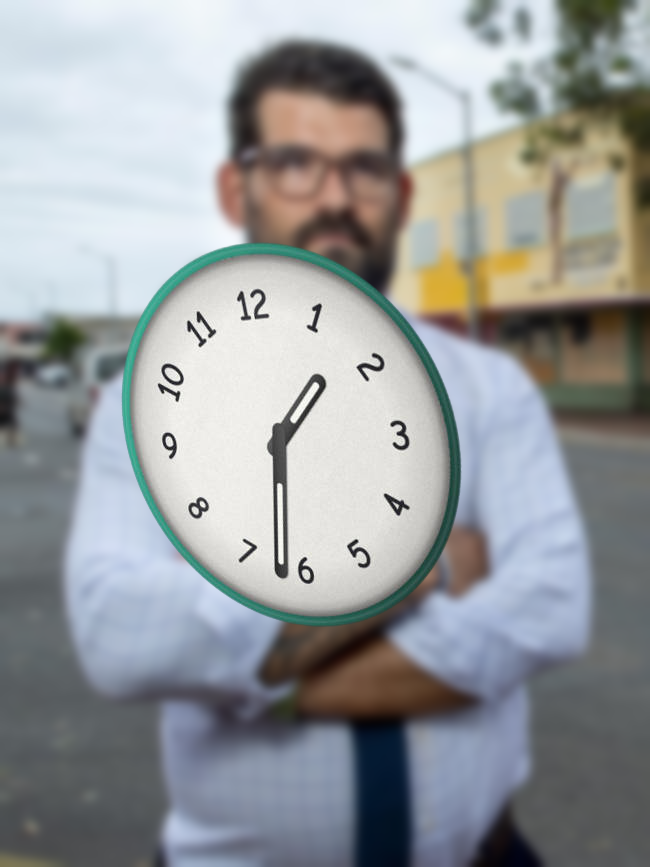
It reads 1,32
